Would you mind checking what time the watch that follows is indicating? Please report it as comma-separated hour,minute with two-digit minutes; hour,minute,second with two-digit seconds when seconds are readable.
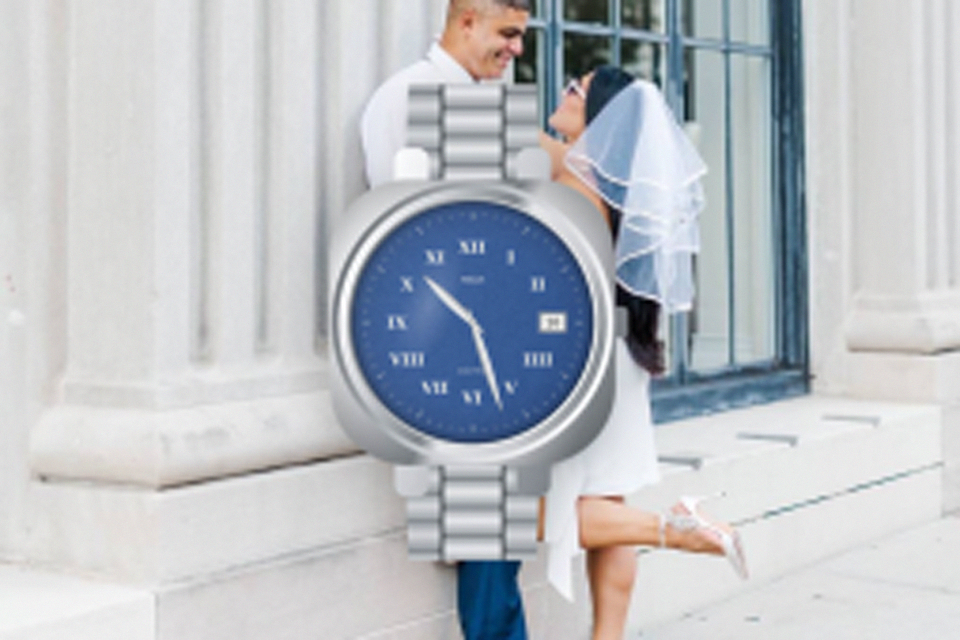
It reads 10,27
